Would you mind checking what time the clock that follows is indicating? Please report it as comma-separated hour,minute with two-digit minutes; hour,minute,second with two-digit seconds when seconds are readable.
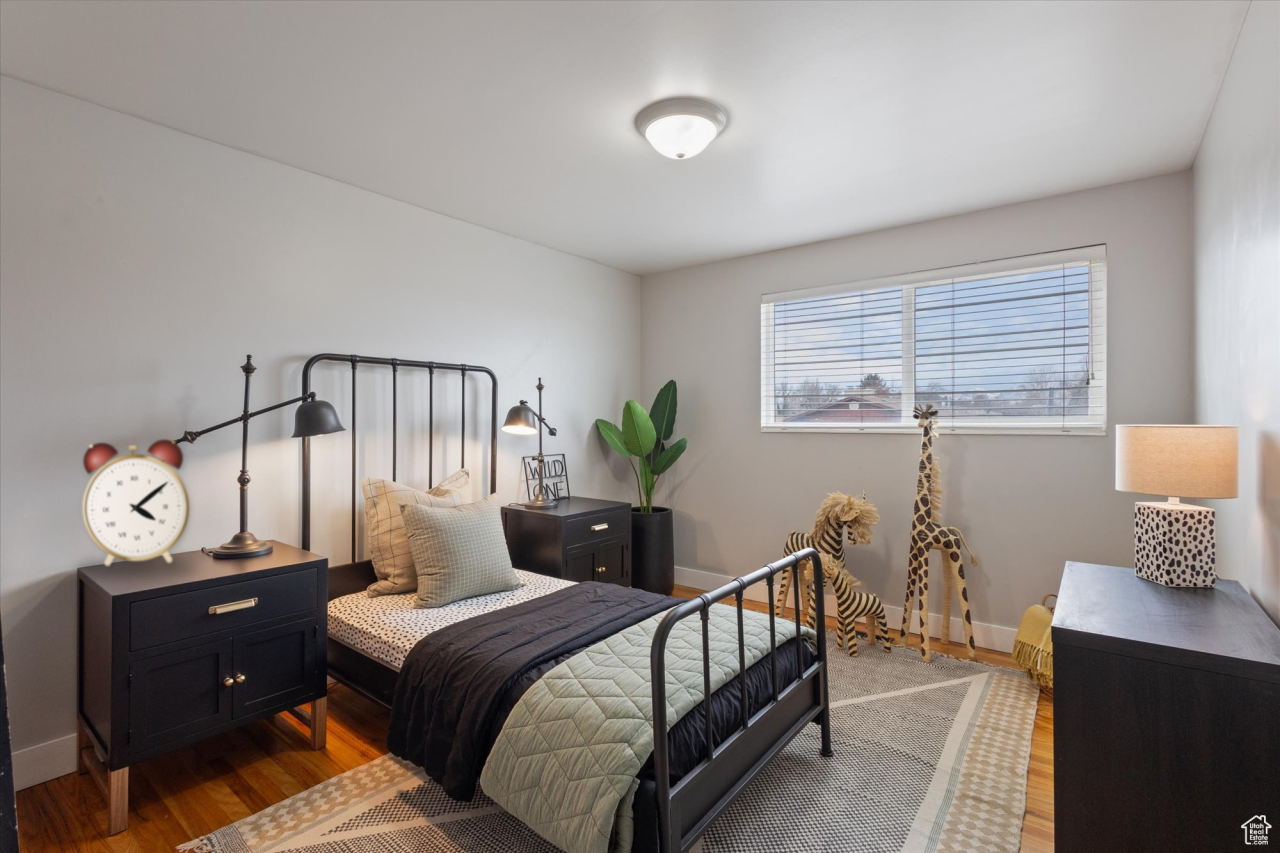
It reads 4,09
